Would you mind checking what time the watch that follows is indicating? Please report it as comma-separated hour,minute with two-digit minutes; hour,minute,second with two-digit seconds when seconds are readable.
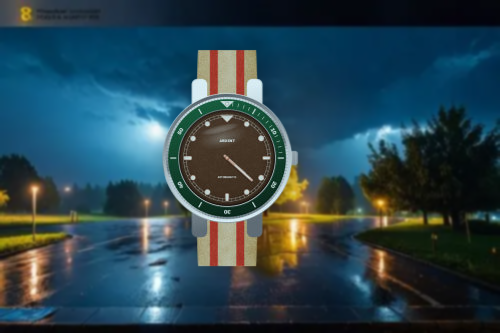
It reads 4,22
